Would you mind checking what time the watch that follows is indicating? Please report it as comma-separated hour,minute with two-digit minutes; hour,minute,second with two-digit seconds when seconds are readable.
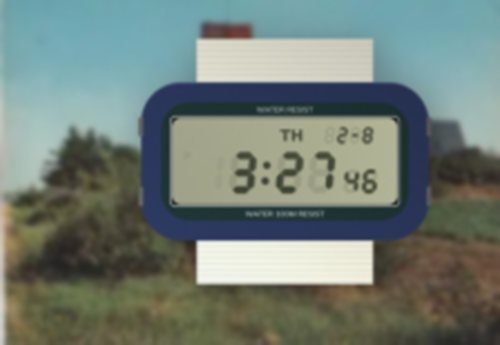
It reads 3,27,46
